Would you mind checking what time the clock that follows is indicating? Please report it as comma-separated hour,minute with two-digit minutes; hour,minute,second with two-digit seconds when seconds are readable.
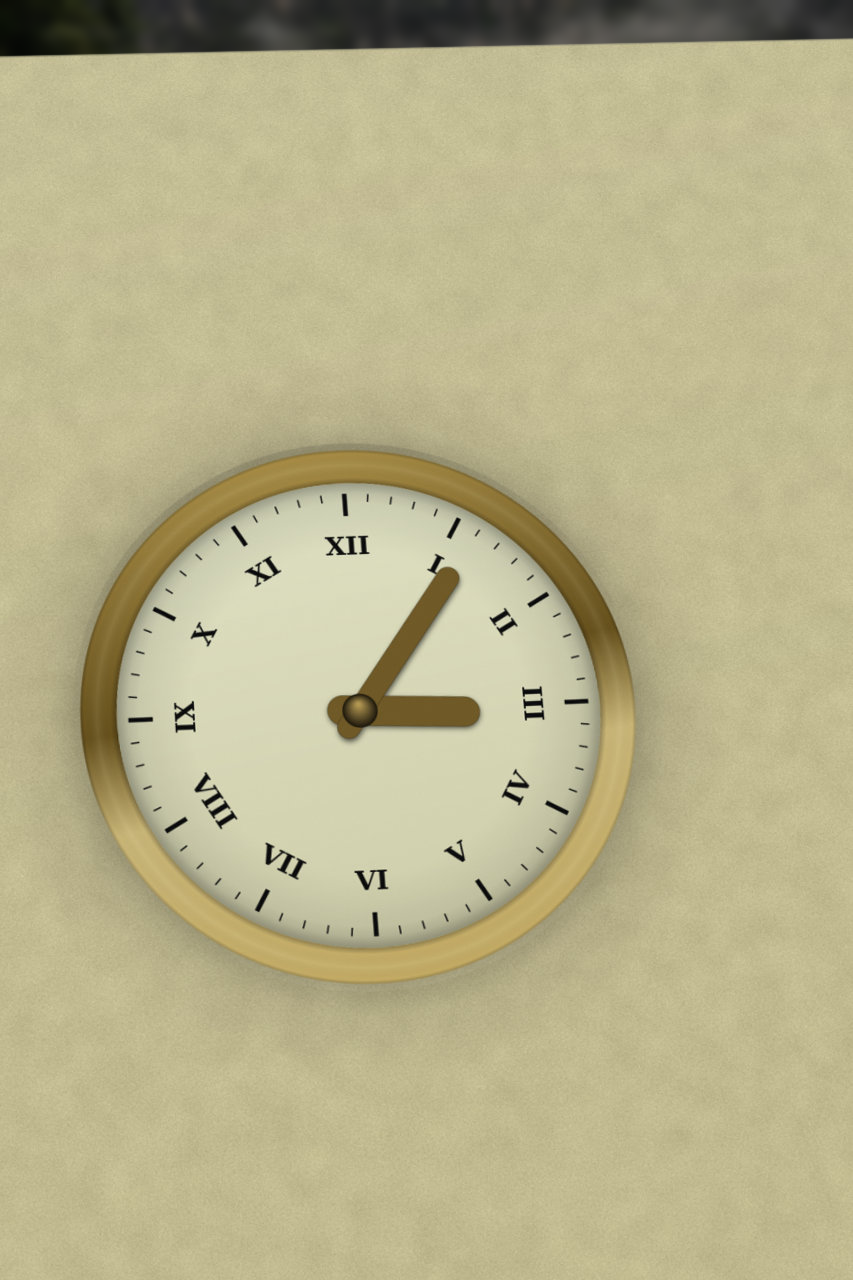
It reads 3,06
